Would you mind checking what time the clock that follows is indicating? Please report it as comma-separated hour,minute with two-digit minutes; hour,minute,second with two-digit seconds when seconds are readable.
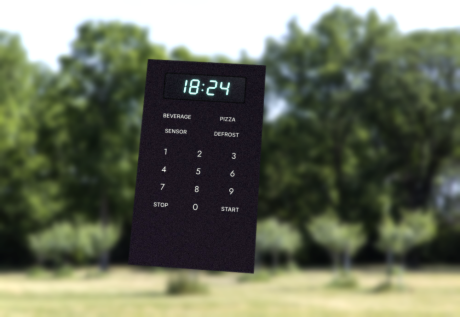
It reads 18,24
